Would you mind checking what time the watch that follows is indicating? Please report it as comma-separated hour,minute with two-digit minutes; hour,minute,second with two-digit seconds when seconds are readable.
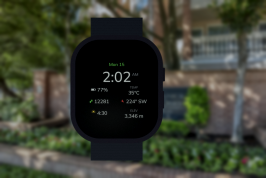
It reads 2,02
